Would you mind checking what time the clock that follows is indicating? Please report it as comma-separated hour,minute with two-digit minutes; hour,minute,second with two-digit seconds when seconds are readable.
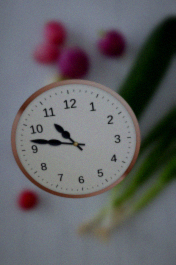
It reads 10,47
